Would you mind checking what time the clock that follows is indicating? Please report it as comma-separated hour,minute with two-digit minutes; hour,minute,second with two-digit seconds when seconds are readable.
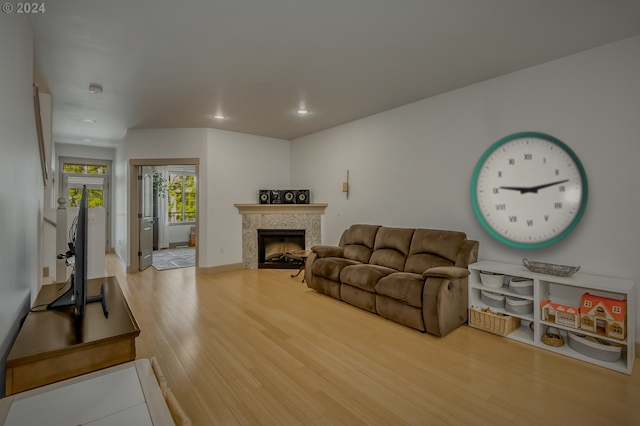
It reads 9,13
